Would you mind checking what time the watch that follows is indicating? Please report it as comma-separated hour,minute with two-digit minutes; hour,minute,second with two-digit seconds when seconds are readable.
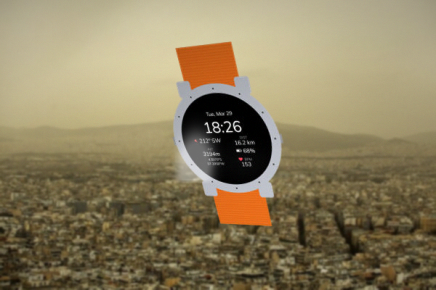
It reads 18,26
